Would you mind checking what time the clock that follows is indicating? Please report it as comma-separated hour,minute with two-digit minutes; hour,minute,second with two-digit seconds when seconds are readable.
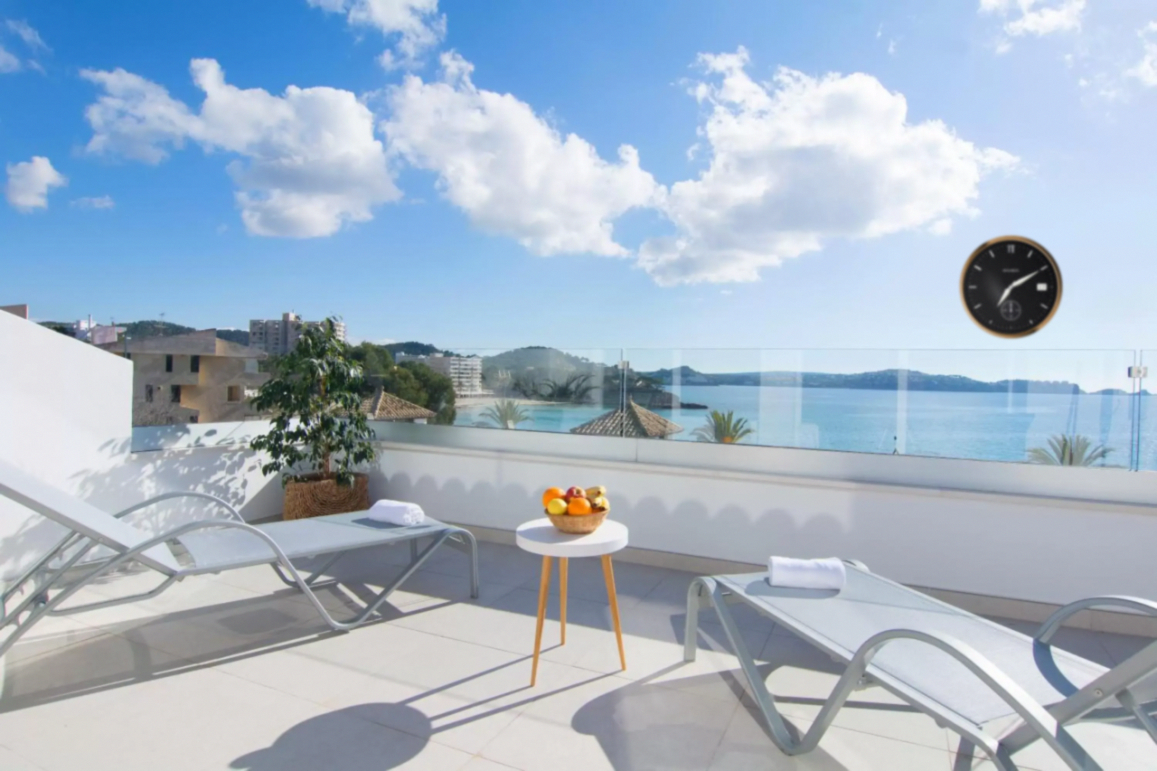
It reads 7,10
